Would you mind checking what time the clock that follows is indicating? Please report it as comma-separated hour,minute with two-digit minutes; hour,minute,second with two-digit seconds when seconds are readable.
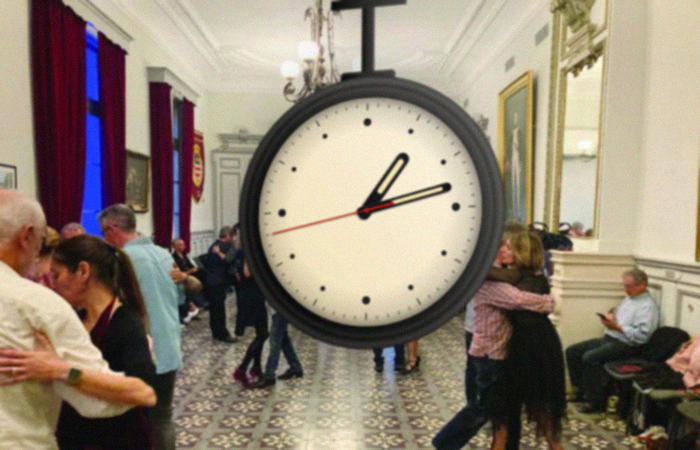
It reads 1,12,43
